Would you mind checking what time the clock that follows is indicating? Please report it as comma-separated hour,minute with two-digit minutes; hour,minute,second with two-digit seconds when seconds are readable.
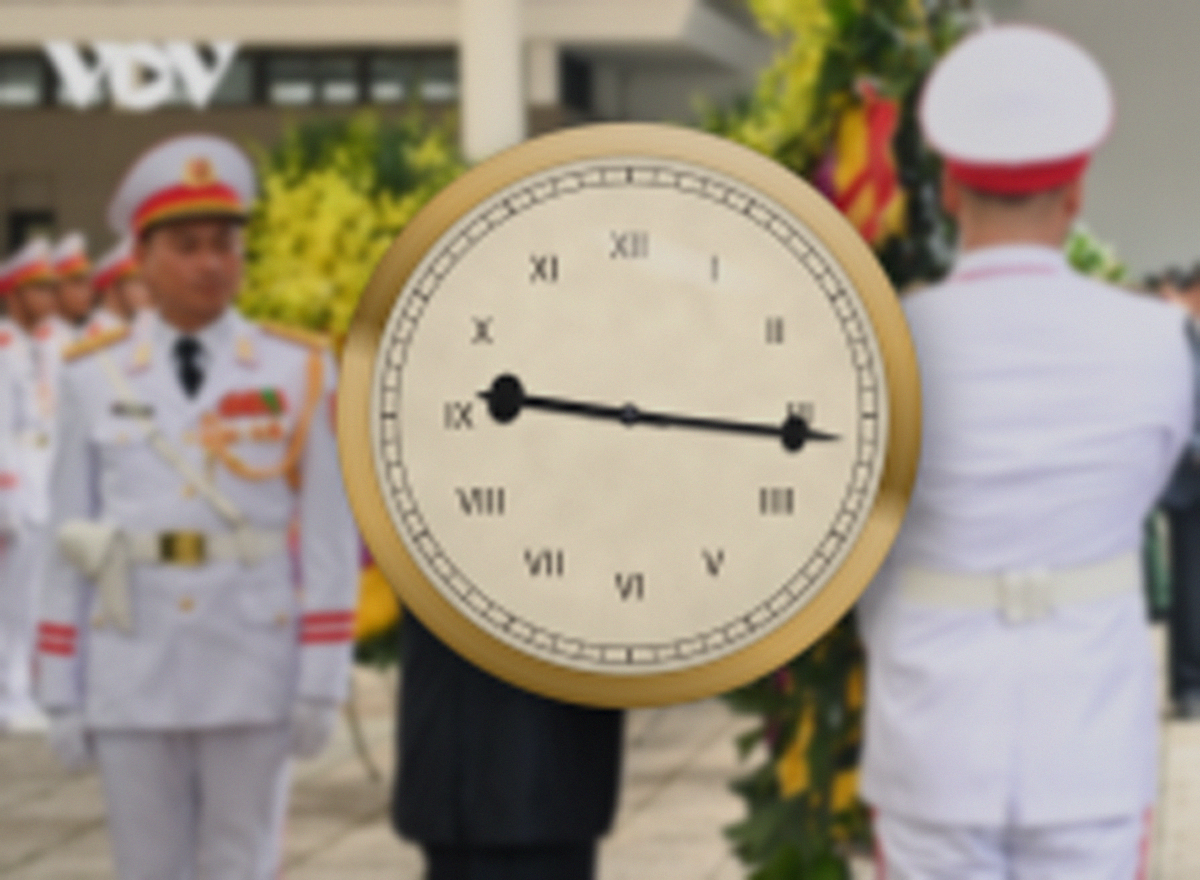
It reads 9,16
